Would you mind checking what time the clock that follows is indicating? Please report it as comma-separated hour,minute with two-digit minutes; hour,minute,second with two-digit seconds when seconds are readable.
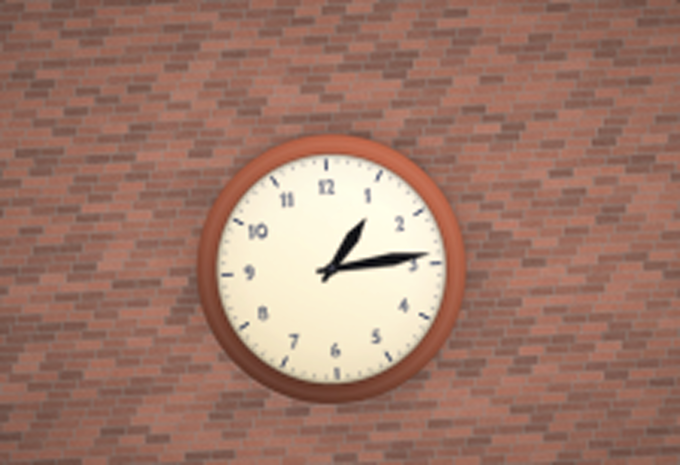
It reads 1,14
